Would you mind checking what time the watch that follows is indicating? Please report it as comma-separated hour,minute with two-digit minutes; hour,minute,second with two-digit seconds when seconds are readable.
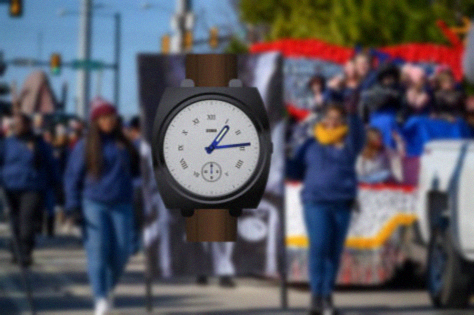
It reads 1,14
